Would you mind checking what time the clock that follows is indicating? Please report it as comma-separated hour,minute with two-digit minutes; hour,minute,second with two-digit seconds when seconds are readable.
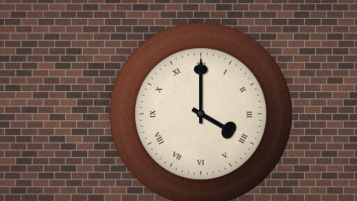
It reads 4,00
